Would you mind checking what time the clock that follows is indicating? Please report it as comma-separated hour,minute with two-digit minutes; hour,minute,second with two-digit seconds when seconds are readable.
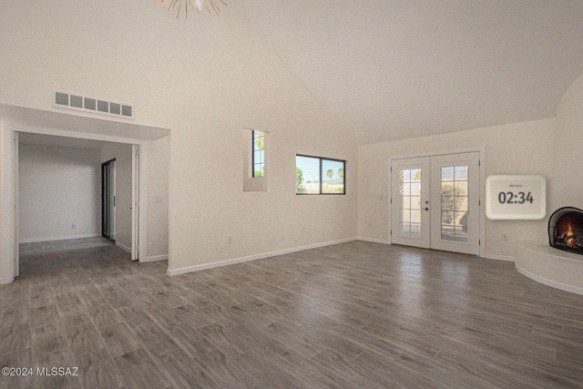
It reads 2,34
